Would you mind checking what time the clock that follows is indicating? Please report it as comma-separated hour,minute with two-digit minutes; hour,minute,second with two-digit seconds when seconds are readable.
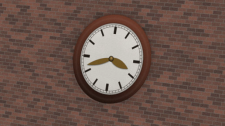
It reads 3,42
